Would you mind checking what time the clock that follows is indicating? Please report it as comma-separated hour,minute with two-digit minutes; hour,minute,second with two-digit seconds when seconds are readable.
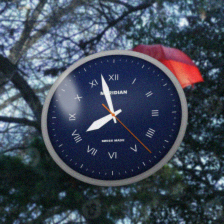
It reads 7,57,23
